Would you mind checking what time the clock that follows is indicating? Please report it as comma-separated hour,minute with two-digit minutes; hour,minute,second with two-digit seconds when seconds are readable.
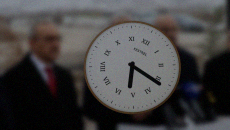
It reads 5,16
